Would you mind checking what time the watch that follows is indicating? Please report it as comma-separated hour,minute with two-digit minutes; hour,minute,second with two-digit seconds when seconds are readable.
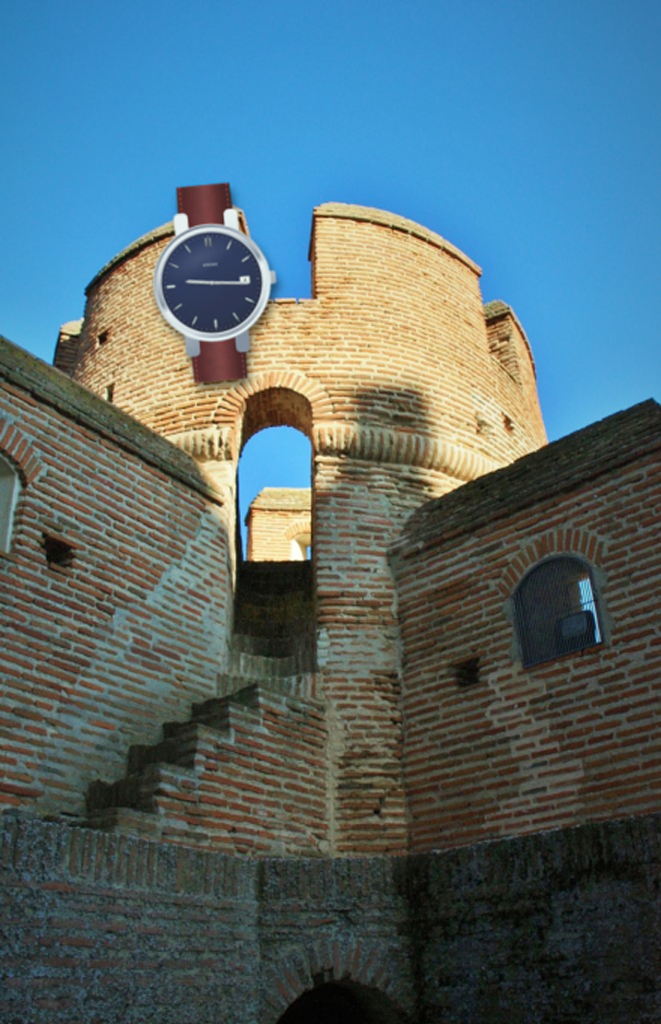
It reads 9,16
